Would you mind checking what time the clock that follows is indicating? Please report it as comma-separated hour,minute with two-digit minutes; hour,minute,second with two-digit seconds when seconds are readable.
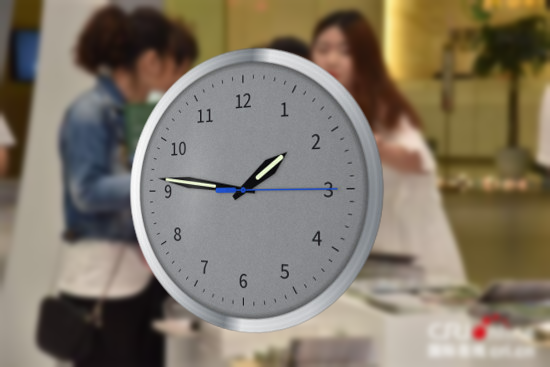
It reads 1,46,15
